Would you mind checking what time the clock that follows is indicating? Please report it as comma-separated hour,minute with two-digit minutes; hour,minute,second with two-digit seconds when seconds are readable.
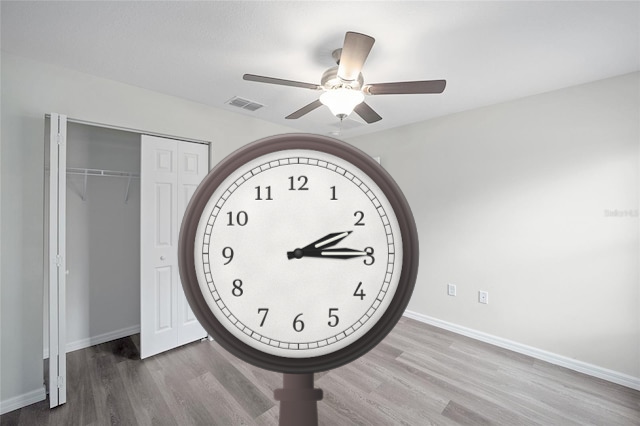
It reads 2,15
